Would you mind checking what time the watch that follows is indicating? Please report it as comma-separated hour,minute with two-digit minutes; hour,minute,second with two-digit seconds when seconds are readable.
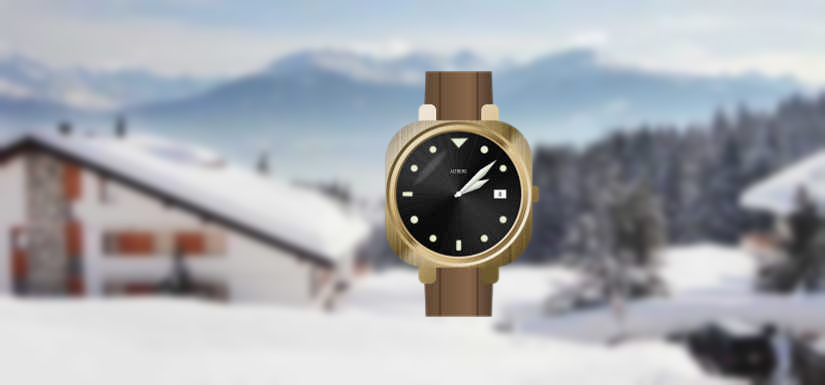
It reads 2,08
